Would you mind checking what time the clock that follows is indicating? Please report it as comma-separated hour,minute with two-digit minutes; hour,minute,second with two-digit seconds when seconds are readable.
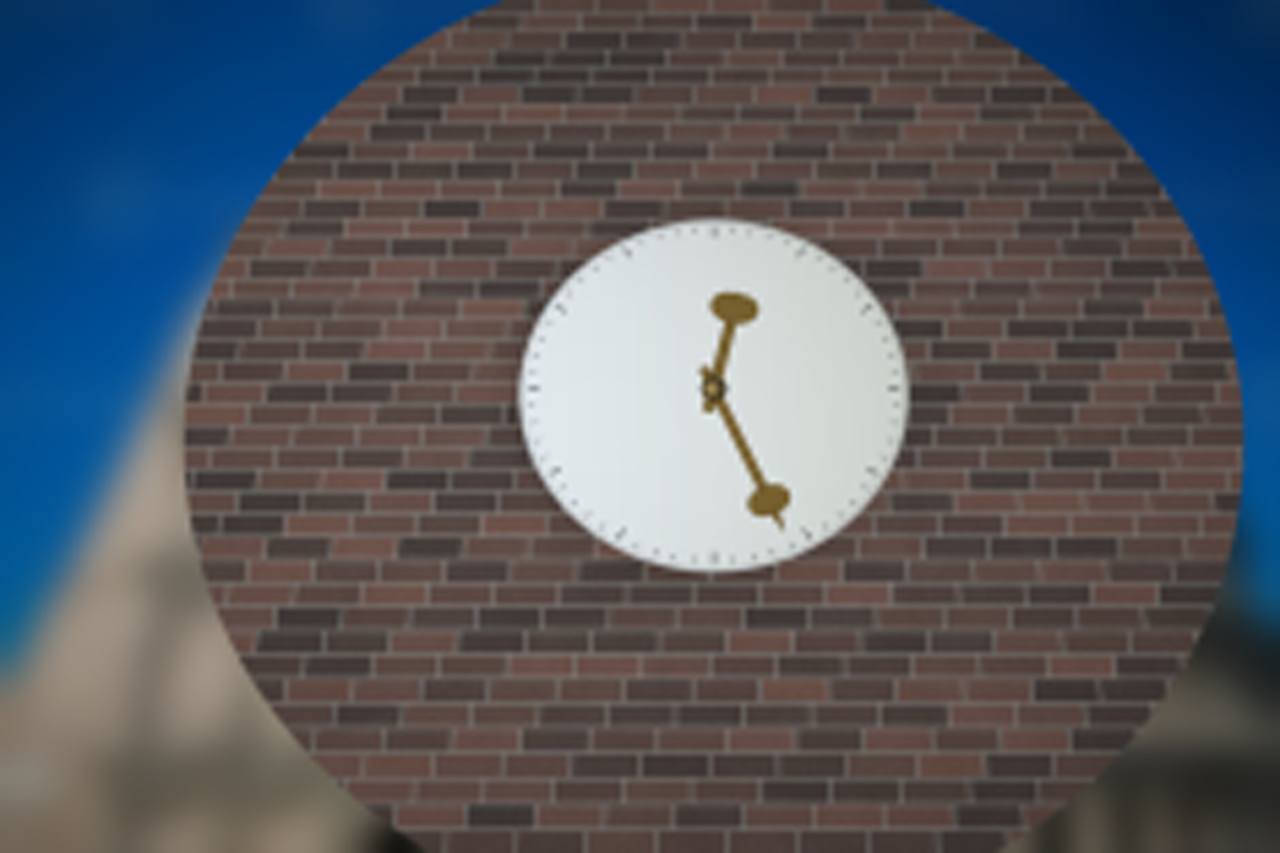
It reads 12,26
